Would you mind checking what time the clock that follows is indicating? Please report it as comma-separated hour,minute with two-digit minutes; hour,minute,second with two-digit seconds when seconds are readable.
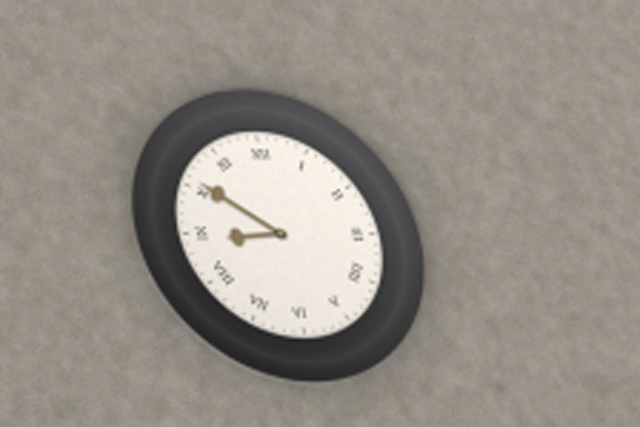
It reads 8,51
